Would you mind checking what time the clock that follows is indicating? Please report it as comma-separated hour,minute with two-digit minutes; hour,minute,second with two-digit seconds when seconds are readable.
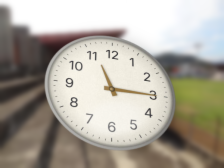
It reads 11,15
